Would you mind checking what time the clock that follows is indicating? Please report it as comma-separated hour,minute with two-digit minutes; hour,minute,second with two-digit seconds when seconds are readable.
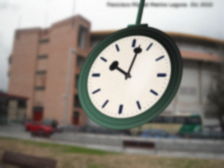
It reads 10,02
